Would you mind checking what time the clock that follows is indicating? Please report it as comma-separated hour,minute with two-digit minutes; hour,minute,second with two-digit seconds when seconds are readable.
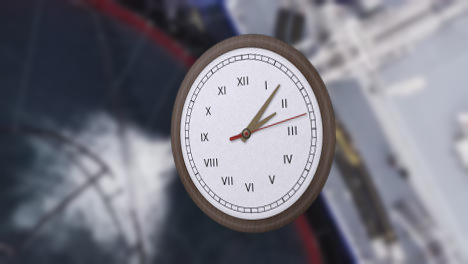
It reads 2,07,13
